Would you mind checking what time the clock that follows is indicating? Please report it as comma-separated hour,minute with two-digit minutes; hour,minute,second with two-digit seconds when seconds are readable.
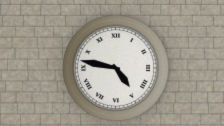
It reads 4,47
